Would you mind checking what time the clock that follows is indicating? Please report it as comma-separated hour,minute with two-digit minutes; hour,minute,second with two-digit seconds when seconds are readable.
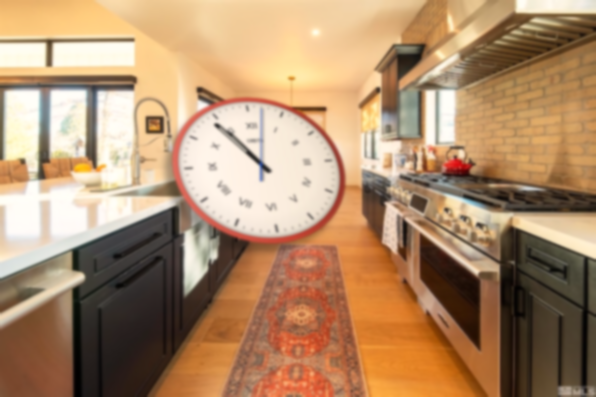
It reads 10,54,02
